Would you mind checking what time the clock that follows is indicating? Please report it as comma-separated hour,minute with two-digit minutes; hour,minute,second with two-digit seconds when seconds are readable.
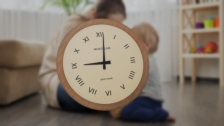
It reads 9,01
